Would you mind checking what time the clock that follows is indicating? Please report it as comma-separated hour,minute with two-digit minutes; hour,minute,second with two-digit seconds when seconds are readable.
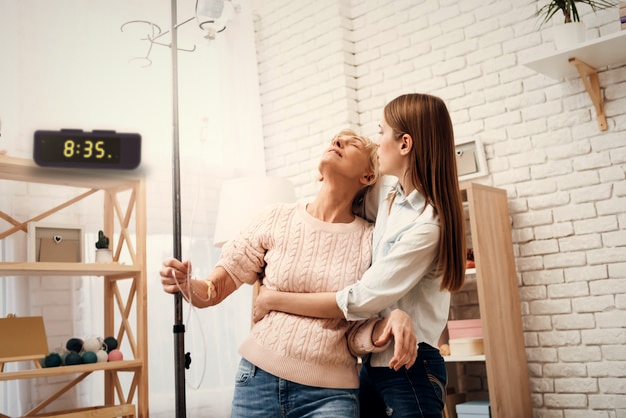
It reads 8,35
